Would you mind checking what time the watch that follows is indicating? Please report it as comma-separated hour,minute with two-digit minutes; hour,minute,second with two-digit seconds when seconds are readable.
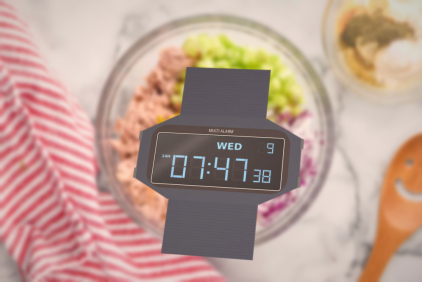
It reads 7,47,38
